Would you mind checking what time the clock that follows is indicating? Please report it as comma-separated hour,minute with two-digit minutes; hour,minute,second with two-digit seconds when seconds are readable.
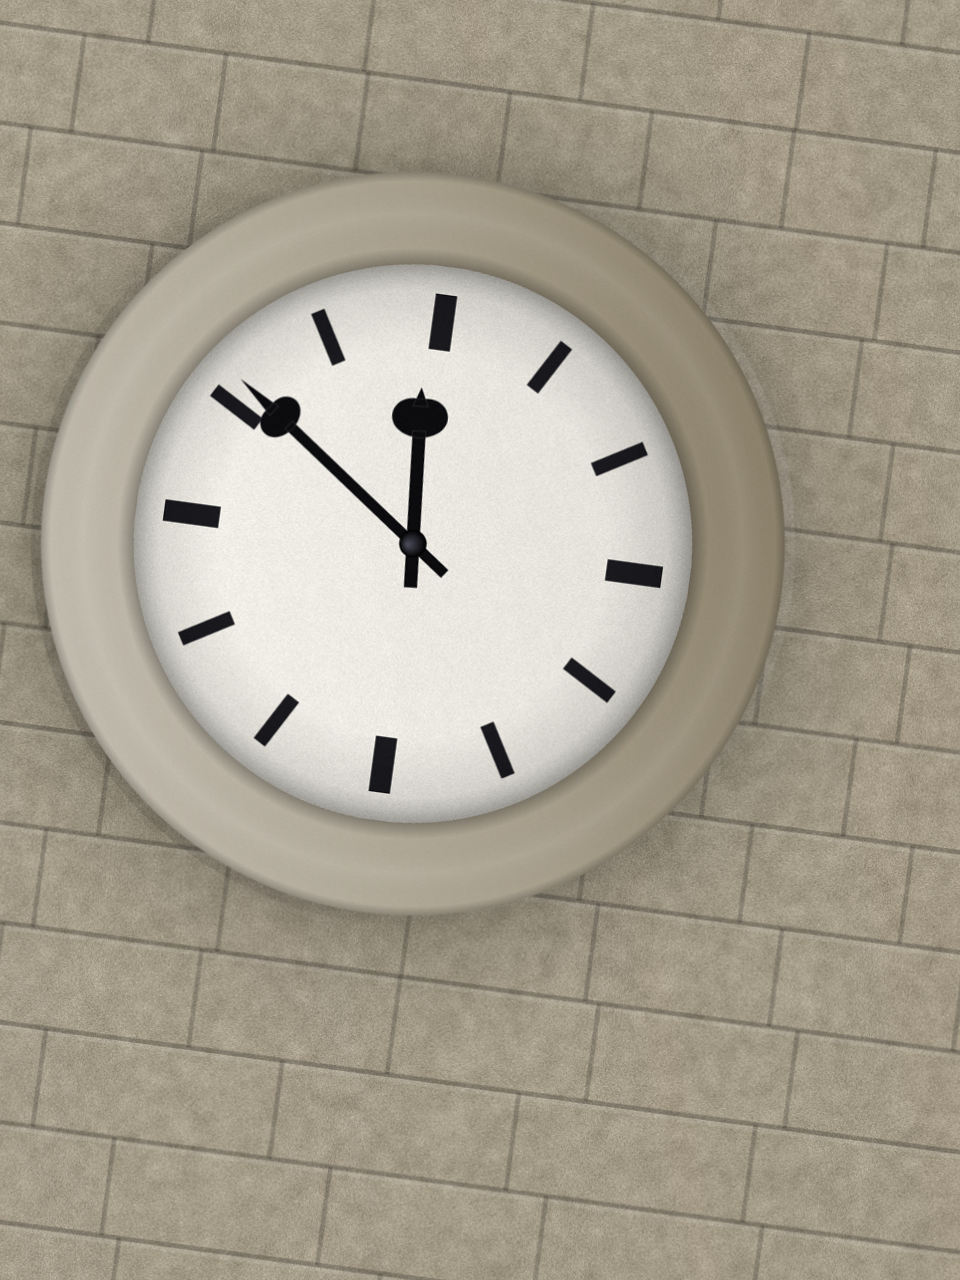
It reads 11,51
